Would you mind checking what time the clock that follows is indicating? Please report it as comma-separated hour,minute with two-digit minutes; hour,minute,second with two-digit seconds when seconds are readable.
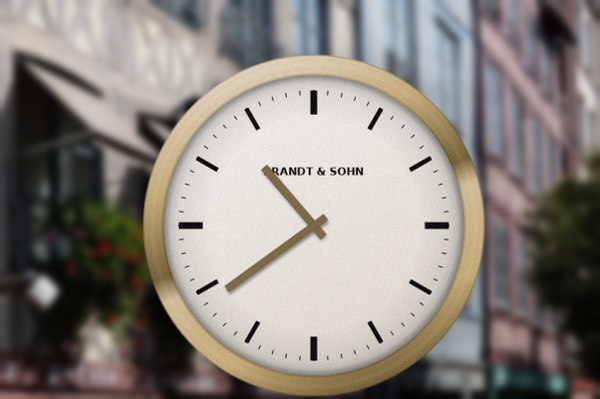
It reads 10,39
